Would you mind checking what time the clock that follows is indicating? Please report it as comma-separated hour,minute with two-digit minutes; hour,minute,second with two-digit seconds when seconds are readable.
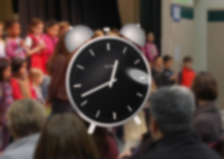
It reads 12,42
